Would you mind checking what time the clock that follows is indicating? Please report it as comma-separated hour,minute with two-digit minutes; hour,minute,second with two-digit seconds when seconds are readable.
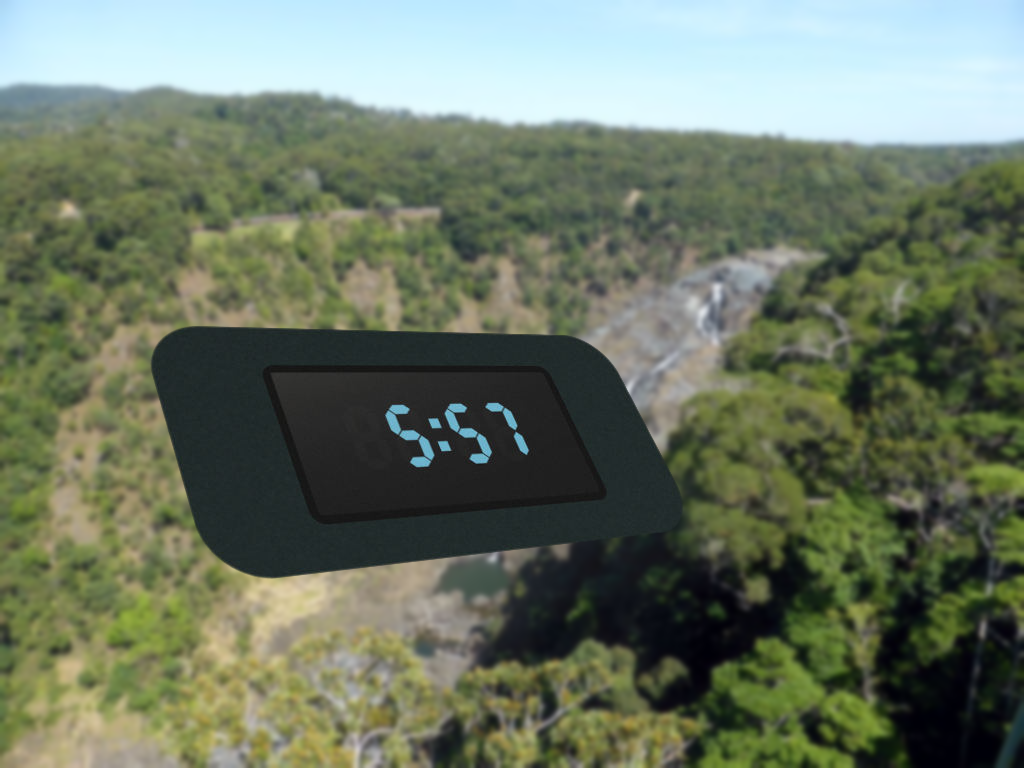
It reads 5,57
